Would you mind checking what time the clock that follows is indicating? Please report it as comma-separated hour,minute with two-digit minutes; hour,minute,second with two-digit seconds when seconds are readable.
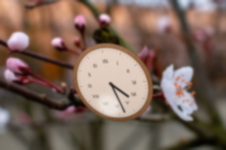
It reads 4,28
